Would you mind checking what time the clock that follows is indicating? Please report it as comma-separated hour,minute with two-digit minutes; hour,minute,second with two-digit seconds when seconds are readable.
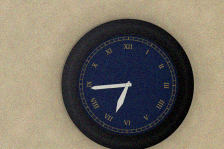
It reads 6,44
